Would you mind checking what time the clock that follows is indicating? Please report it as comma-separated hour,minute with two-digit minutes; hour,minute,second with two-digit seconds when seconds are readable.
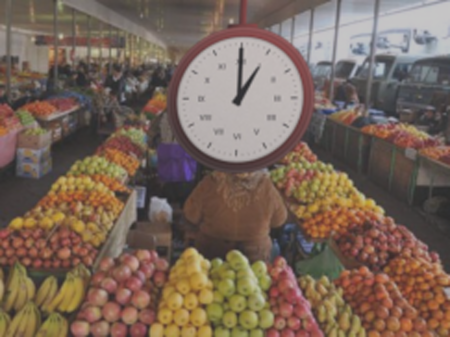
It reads 1,00
